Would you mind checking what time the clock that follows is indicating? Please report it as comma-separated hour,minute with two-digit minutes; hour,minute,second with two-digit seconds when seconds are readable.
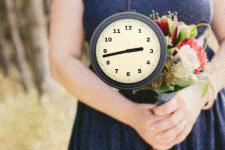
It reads 2,43
